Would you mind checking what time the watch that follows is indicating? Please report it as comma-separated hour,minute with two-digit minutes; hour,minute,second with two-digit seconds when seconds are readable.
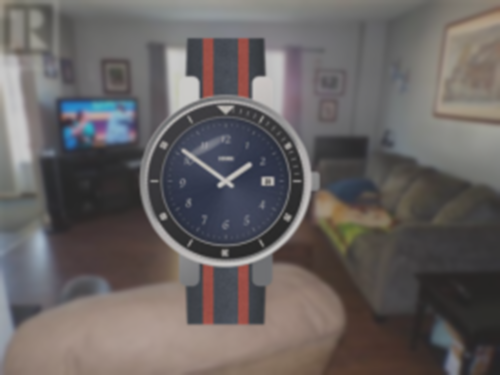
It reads 1,51
